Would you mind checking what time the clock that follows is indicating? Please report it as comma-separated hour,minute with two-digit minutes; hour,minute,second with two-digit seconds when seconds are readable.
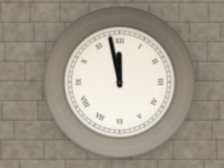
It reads 11,58
